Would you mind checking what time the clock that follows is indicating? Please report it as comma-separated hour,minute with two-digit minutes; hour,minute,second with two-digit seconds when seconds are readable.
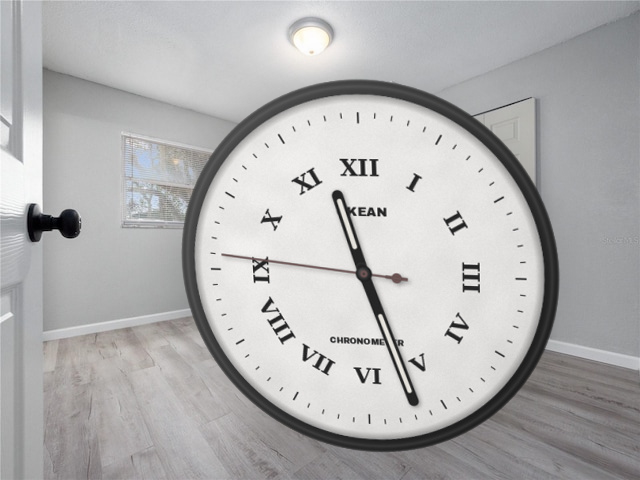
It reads 11,26,46
